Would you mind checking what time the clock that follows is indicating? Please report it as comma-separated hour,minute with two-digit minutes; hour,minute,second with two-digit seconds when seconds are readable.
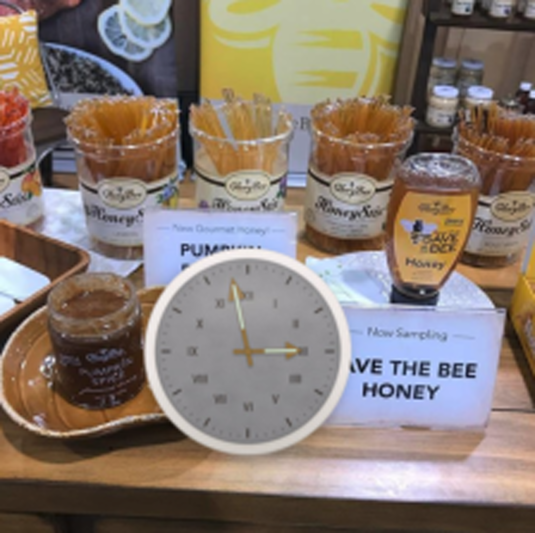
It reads 2,58
